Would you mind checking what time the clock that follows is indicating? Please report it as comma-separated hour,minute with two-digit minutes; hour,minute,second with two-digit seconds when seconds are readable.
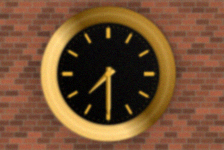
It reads 7,30
